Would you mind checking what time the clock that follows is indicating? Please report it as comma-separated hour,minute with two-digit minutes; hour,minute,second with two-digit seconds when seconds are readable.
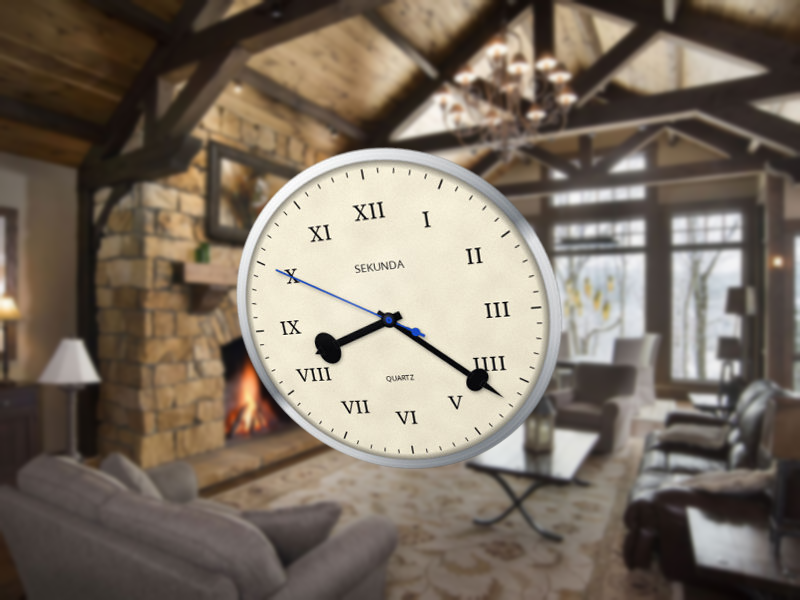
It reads 8,21,50
